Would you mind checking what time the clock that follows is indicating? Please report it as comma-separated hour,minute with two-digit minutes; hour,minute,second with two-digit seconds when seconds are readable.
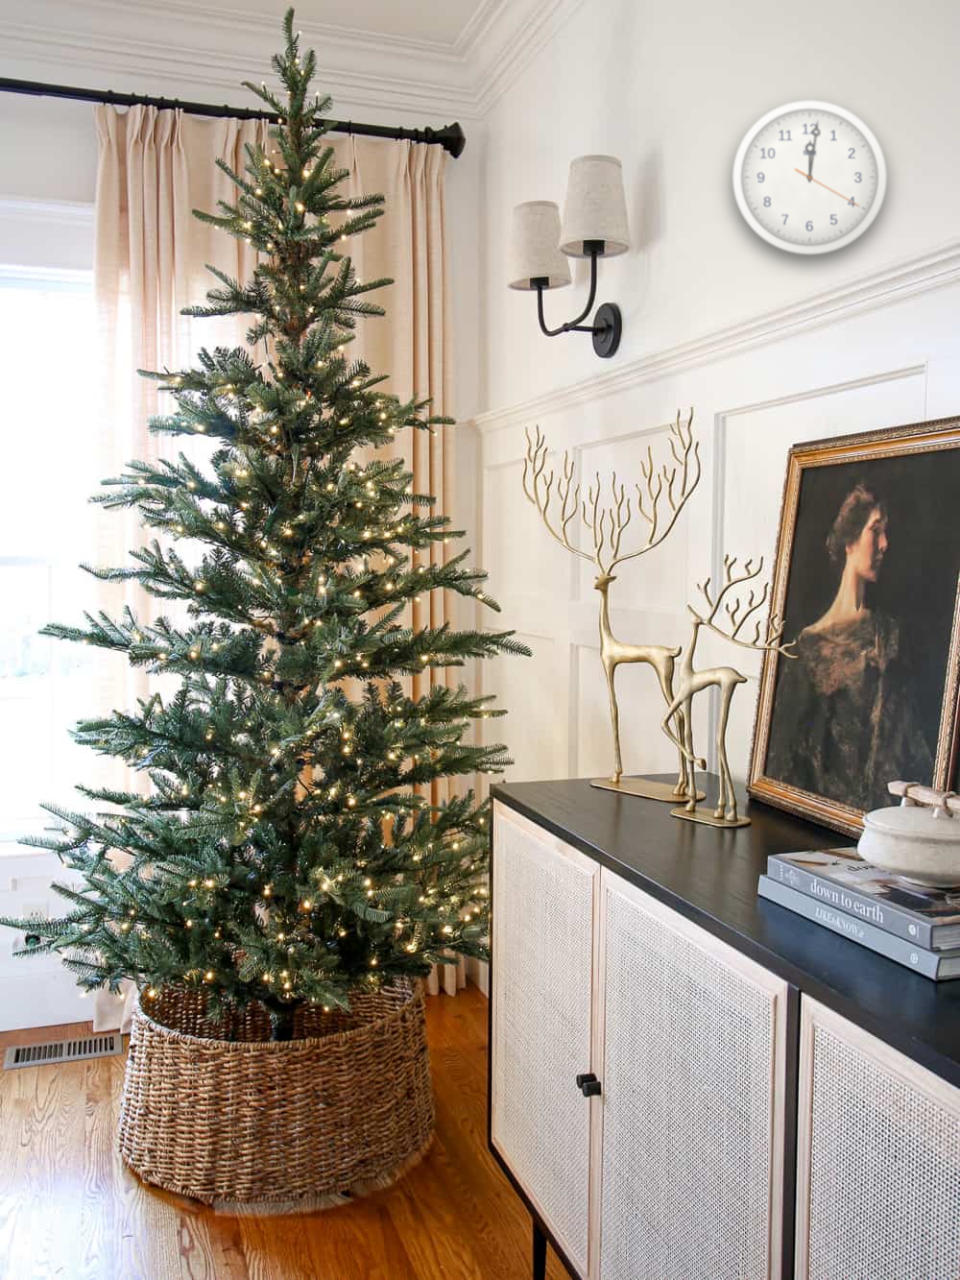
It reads 12,01,20
